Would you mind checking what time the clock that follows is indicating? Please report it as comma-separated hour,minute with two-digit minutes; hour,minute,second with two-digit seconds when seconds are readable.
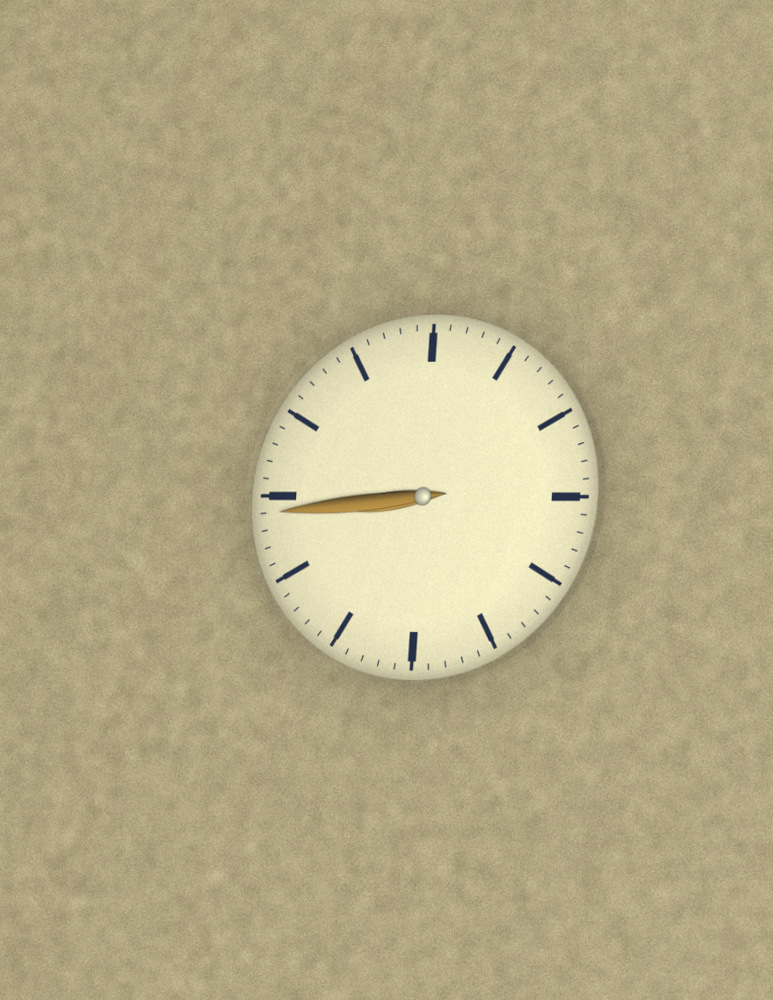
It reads 8,44
